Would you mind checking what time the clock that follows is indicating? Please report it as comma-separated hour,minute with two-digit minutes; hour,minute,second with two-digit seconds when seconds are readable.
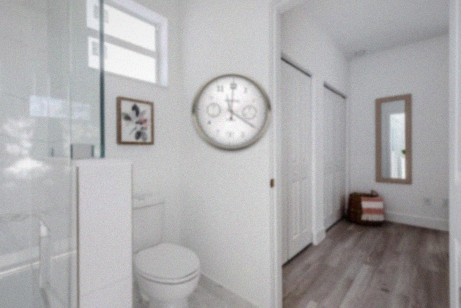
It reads 11,20
